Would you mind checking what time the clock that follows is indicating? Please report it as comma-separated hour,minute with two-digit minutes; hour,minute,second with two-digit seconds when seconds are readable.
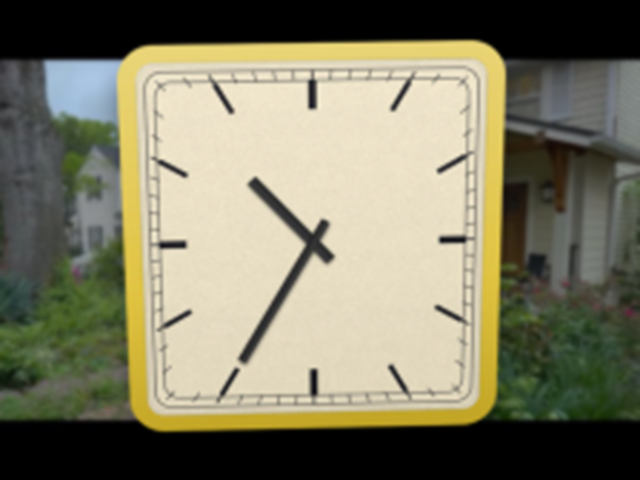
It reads 10,35
